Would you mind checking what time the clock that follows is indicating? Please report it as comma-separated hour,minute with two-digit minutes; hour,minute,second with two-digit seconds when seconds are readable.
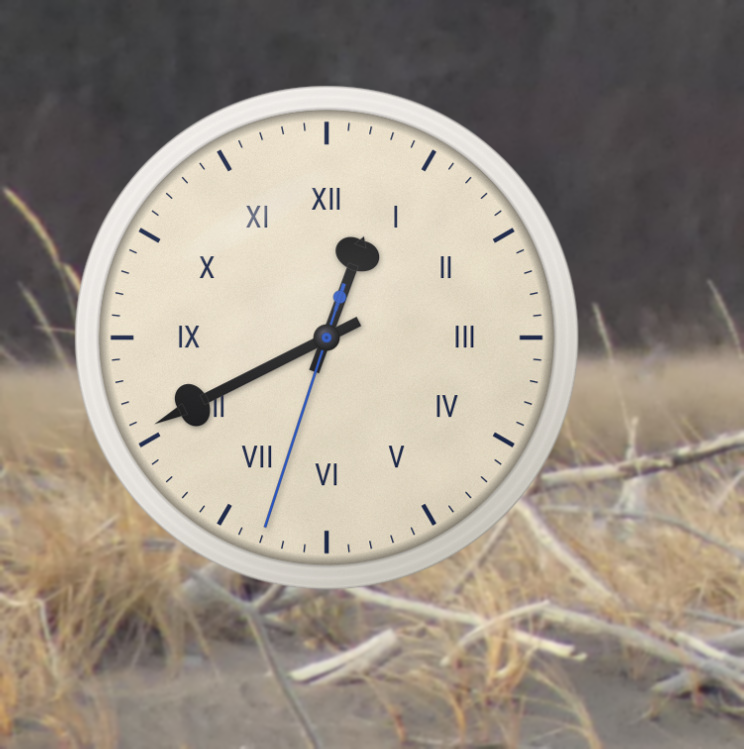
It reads 12,40,33
